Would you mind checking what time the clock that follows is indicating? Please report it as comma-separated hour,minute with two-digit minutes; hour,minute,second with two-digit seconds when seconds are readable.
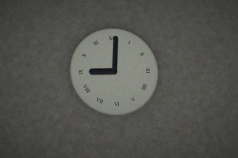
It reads 9,01
